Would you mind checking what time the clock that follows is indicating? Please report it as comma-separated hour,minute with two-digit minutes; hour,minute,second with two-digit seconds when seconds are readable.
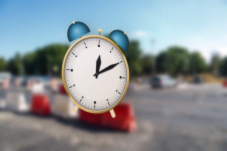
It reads 12,10
